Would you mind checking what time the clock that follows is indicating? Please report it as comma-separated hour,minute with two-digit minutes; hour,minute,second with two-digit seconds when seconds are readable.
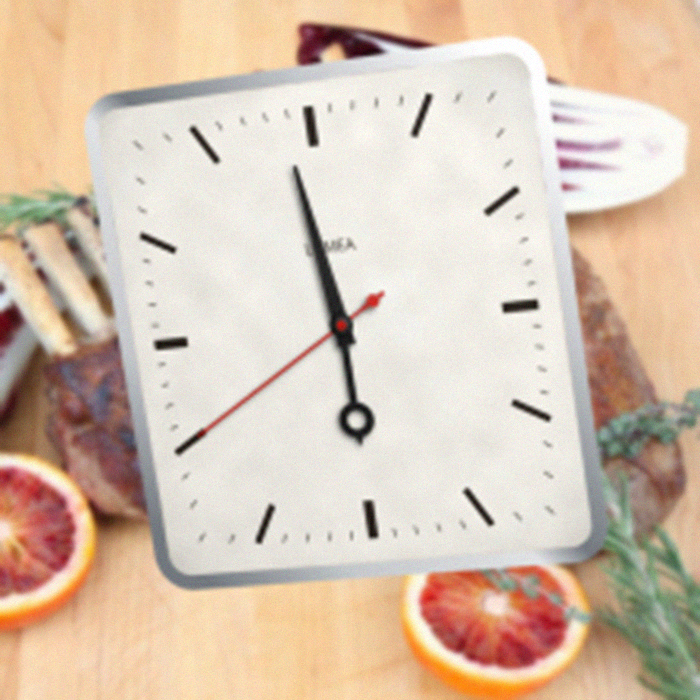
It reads 5,58,40
